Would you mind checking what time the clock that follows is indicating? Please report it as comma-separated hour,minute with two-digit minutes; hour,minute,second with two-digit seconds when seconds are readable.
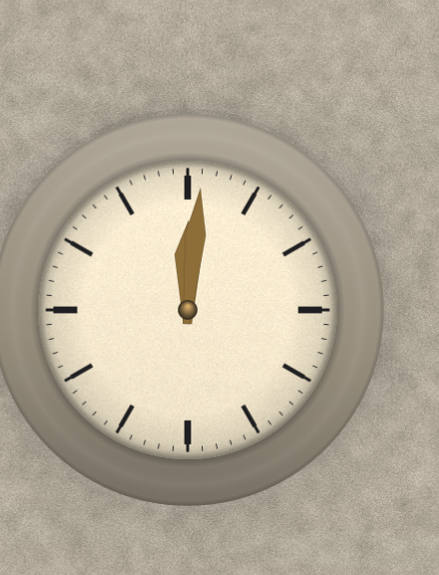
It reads 12,01
